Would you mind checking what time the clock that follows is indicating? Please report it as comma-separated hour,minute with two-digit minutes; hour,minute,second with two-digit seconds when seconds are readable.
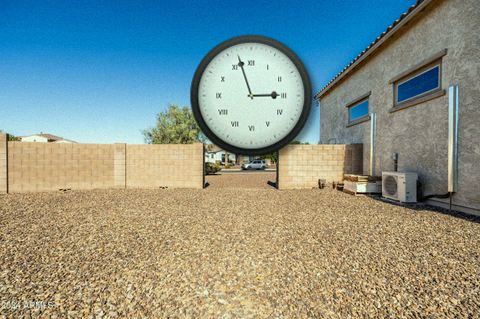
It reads 2,57
